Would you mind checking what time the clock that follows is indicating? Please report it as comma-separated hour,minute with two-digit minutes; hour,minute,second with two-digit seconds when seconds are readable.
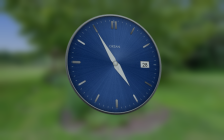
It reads 4,55
